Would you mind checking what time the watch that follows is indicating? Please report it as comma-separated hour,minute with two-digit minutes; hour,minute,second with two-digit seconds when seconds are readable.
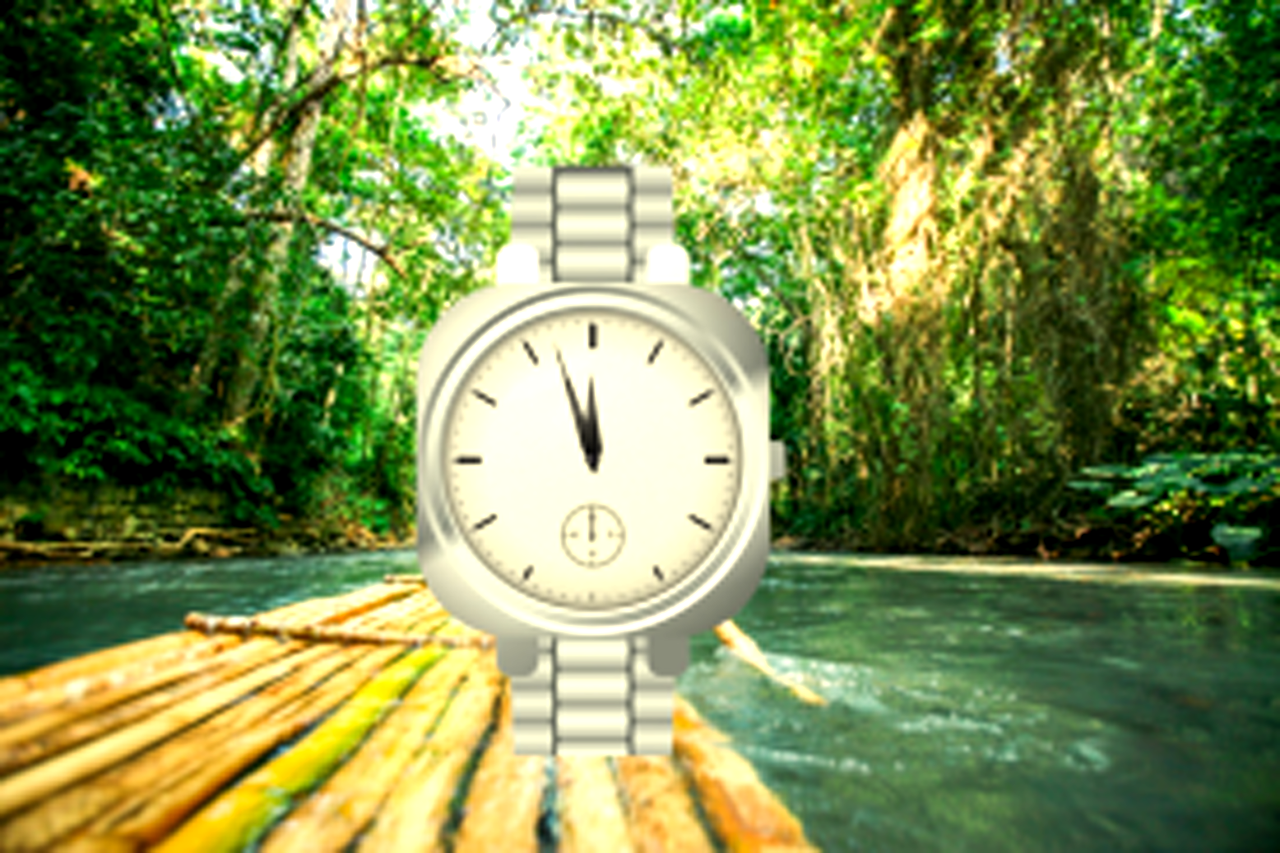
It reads 11,57
